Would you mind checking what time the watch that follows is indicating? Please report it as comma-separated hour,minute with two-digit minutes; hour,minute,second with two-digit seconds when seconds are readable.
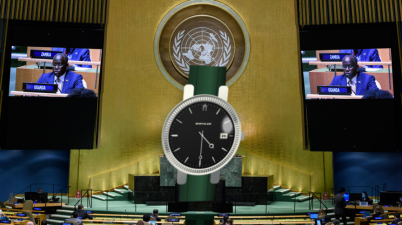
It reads 4,30
